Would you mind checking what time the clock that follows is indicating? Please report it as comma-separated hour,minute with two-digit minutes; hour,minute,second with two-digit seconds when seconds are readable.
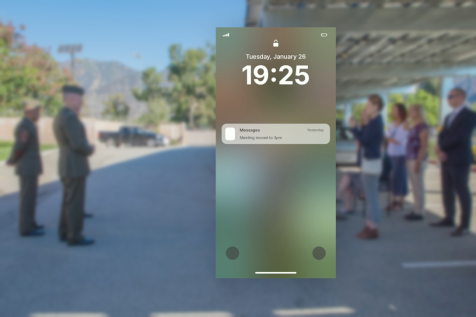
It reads 19,25
